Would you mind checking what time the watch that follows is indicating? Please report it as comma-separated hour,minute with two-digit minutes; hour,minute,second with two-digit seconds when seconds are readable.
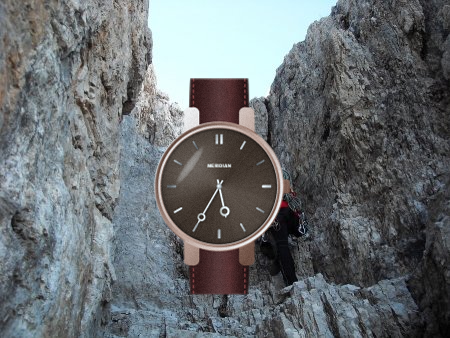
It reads 5,35
